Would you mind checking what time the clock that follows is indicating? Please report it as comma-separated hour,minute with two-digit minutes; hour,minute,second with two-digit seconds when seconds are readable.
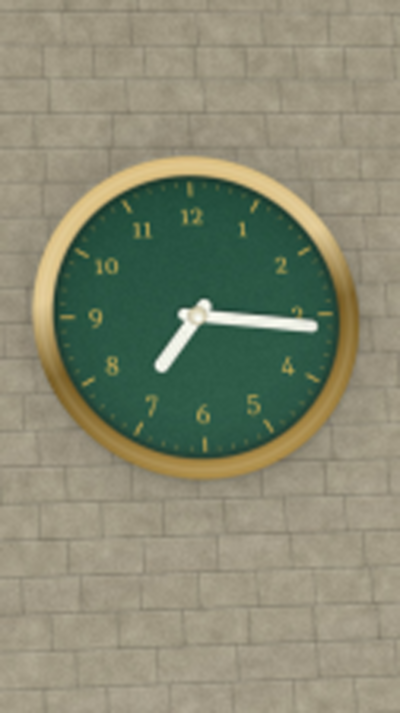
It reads 7,16
